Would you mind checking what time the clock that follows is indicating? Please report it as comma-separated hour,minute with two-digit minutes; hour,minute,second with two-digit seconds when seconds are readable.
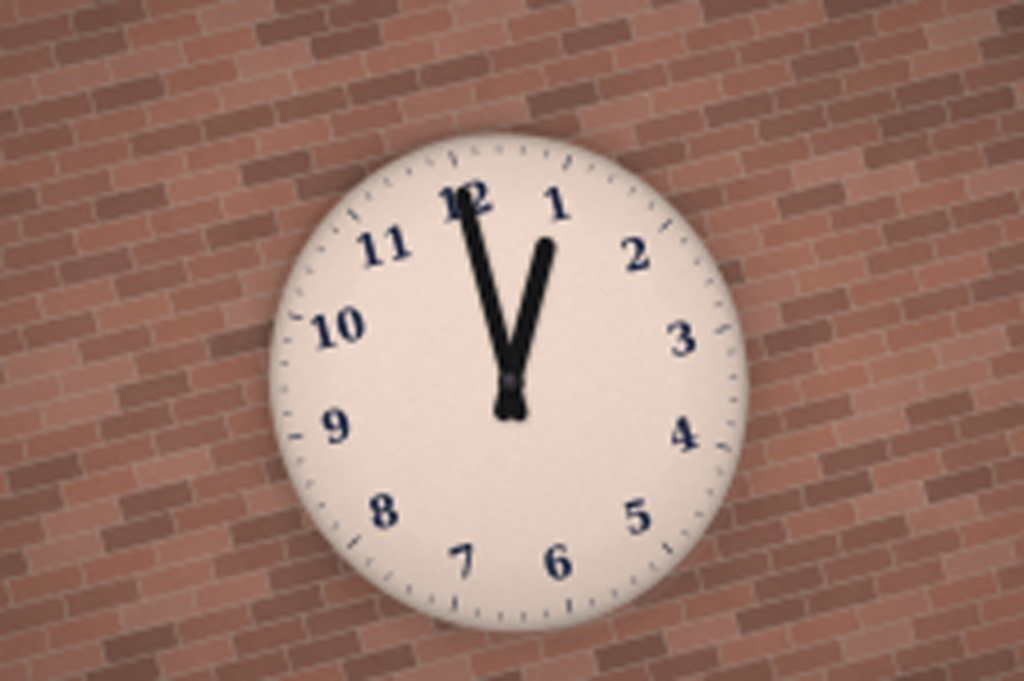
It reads 1,00
